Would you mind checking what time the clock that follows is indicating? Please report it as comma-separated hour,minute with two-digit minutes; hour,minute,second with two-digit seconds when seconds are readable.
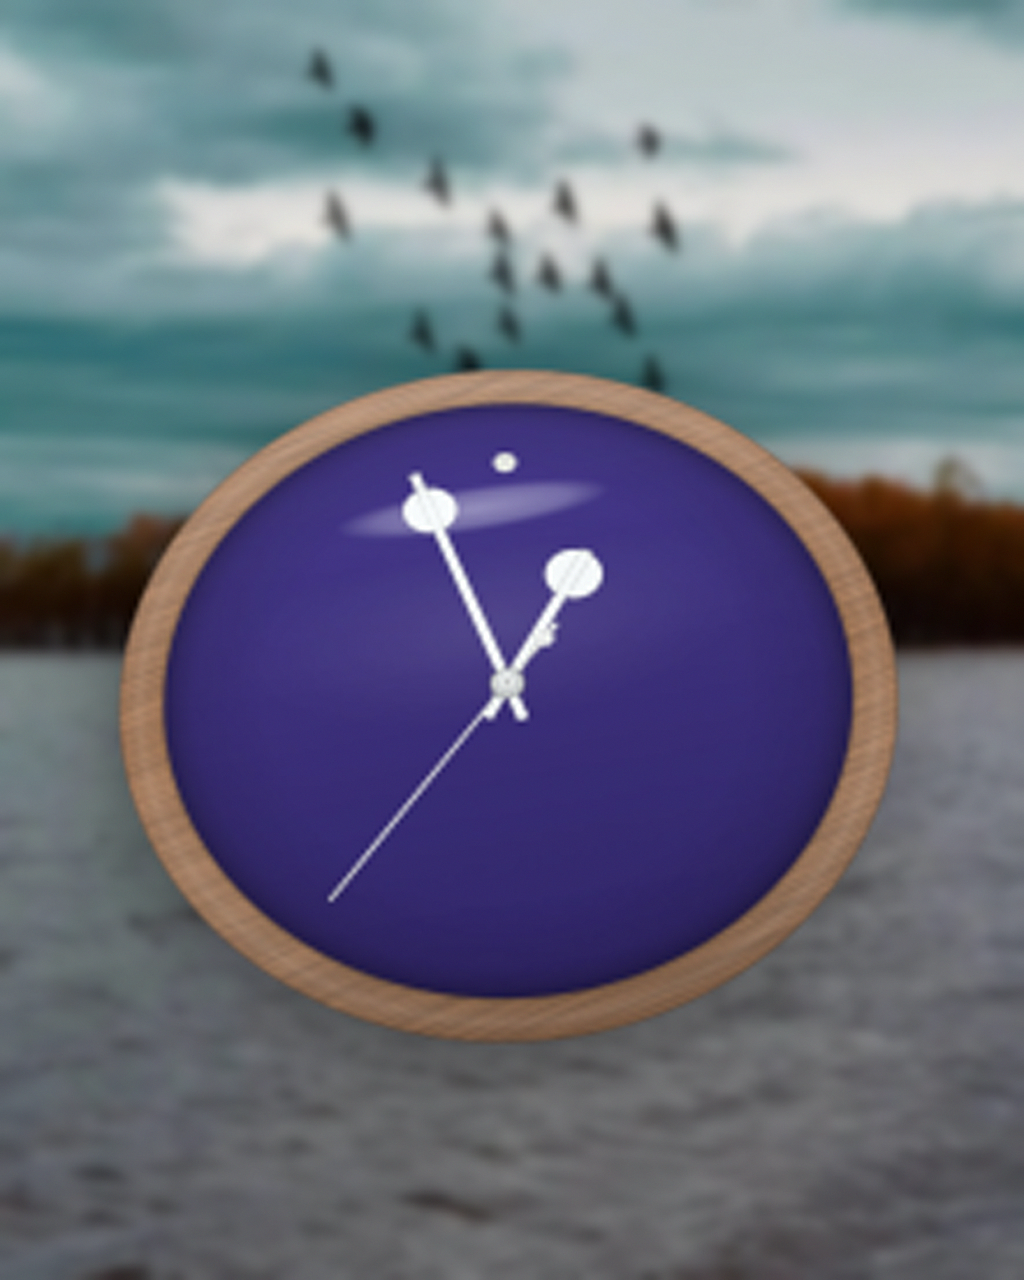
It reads 12,56,36
